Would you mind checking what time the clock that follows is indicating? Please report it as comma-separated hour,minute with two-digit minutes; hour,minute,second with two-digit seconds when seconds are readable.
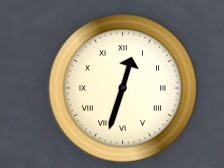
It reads 12,33
